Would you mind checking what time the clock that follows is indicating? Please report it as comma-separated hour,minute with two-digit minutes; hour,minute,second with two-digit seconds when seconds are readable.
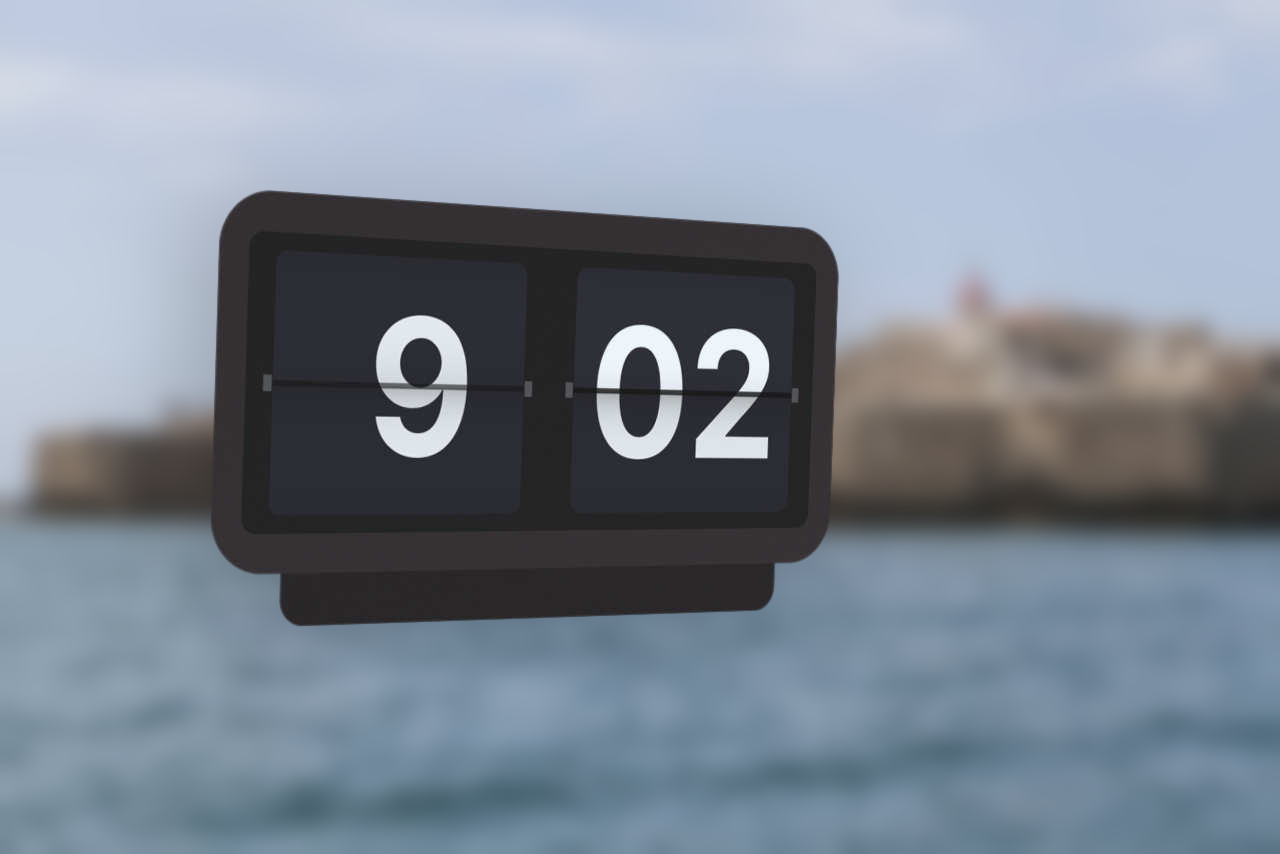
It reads 9,02
